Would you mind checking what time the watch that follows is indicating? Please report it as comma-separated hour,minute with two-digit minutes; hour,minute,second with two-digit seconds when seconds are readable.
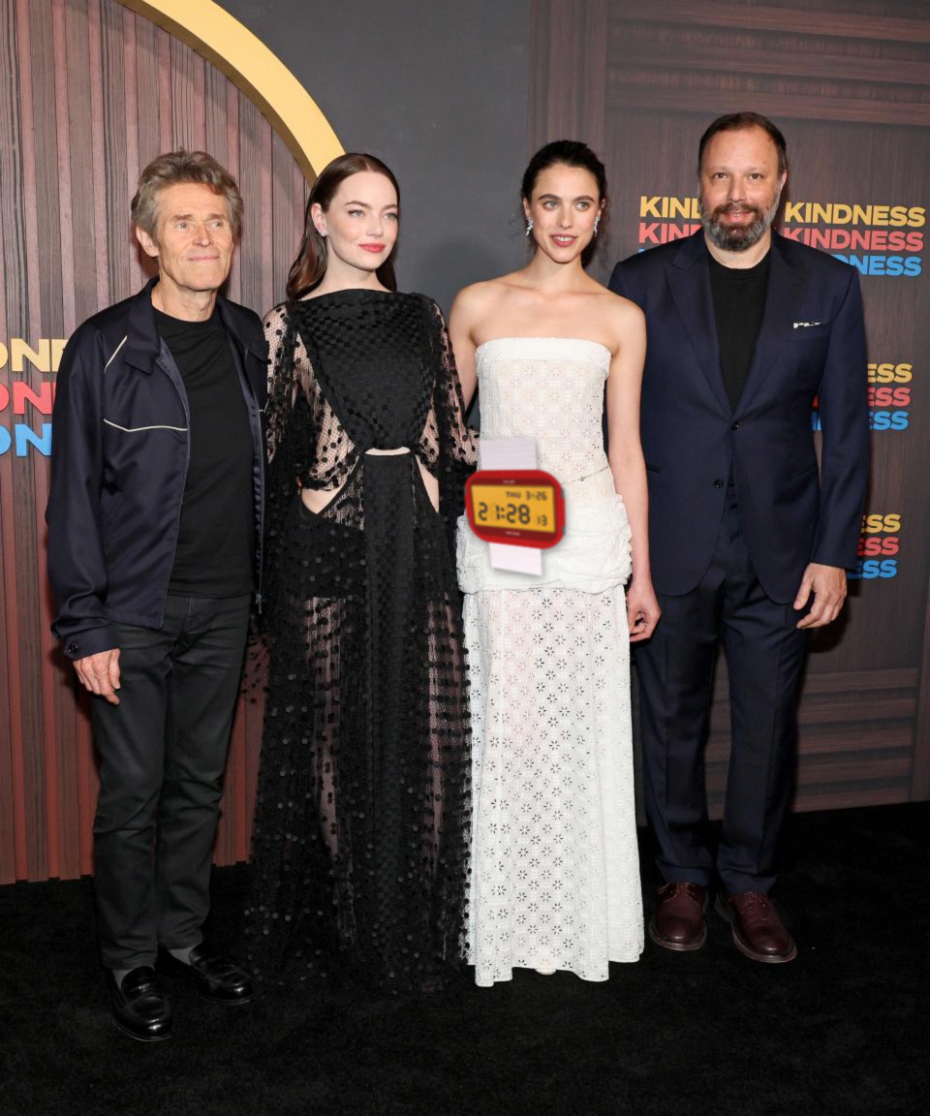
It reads 21,28
